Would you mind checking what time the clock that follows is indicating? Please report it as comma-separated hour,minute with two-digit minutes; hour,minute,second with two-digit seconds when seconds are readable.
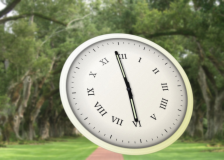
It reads 5,59
